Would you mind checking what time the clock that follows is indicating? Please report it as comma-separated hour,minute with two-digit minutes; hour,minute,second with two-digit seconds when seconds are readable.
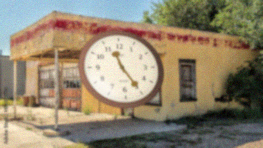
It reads 11,25
